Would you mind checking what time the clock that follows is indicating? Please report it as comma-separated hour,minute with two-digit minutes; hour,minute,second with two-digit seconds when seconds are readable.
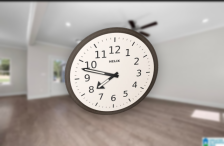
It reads 7,48
